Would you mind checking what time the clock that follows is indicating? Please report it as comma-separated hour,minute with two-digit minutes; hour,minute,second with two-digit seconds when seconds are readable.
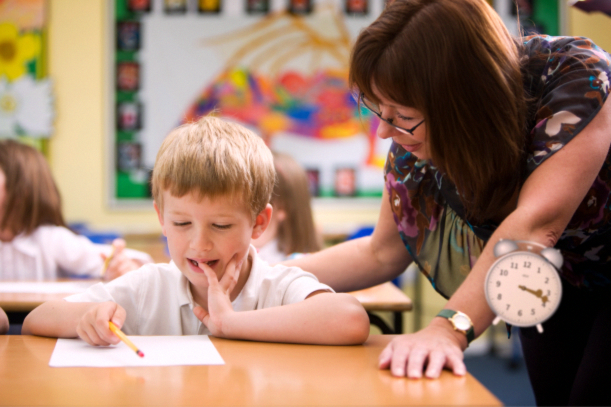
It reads 3,18
